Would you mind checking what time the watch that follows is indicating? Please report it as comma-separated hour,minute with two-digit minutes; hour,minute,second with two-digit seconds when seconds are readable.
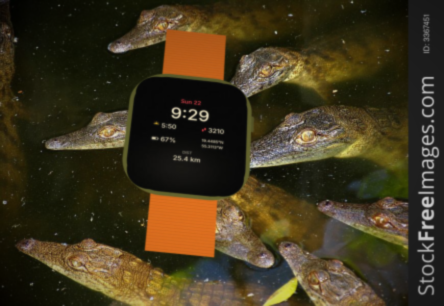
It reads 9,29
